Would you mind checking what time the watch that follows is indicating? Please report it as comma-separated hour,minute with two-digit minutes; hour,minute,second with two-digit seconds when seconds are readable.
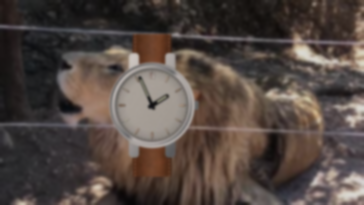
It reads 1,56
